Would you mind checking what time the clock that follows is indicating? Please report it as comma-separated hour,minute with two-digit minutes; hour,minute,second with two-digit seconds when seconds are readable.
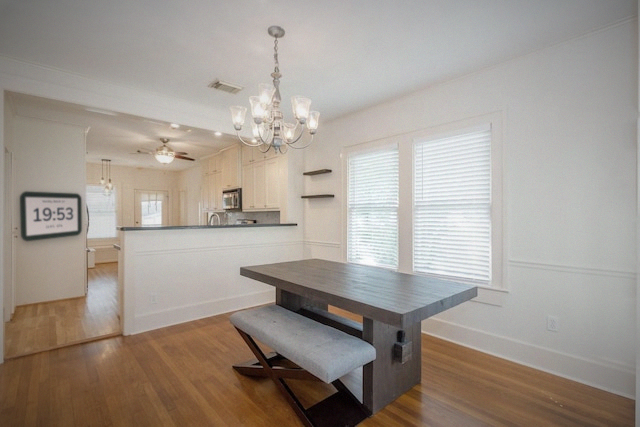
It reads 19,53
